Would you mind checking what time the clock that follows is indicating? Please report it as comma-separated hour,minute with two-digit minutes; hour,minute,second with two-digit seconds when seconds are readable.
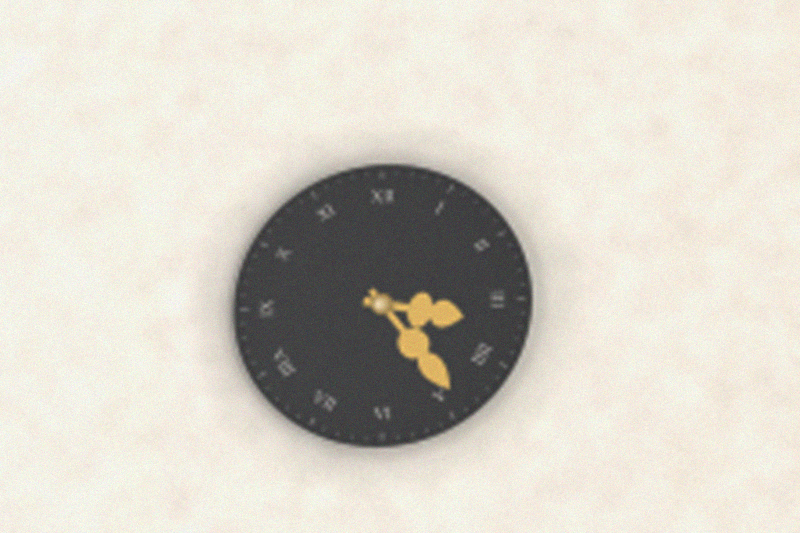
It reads 3,24
